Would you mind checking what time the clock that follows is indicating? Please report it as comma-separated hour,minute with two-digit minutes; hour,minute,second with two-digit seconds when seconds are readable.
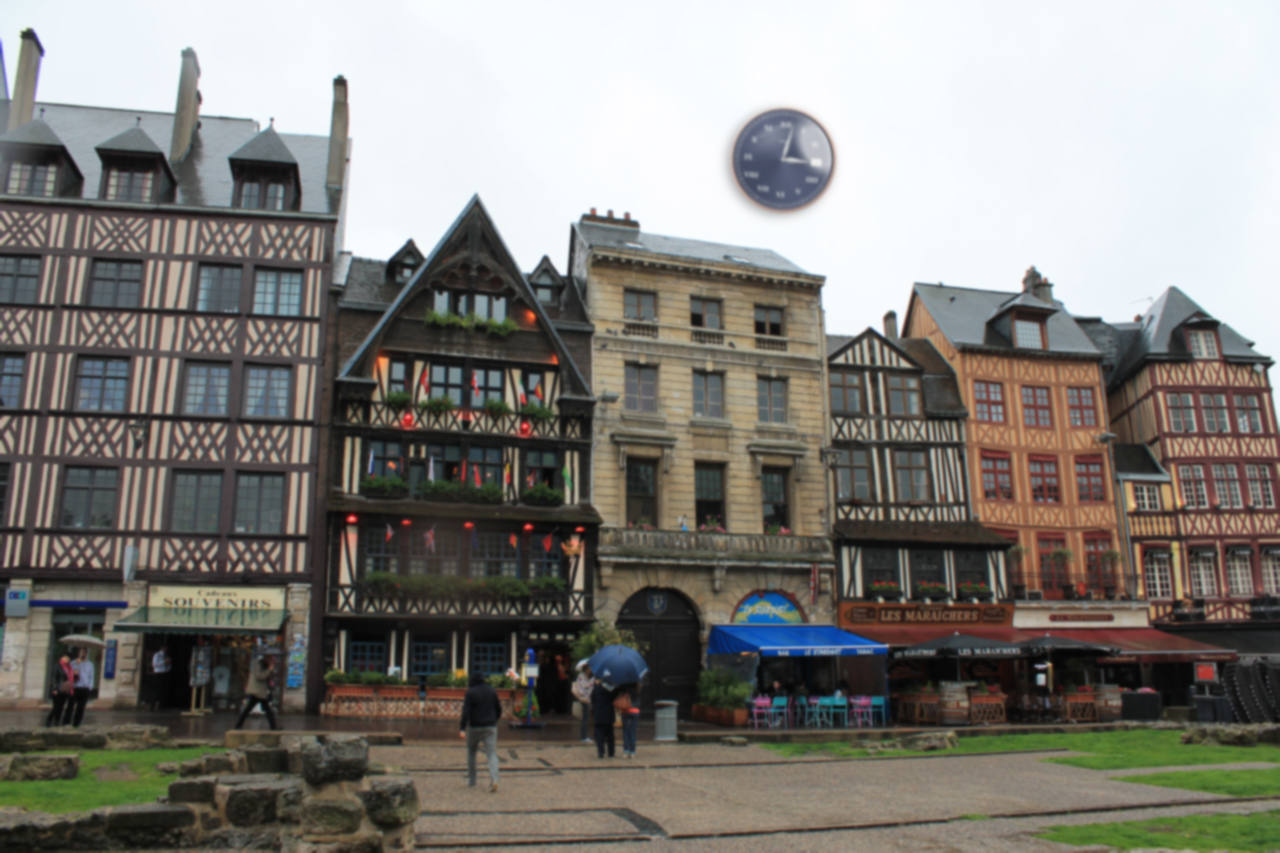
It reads 3,02
